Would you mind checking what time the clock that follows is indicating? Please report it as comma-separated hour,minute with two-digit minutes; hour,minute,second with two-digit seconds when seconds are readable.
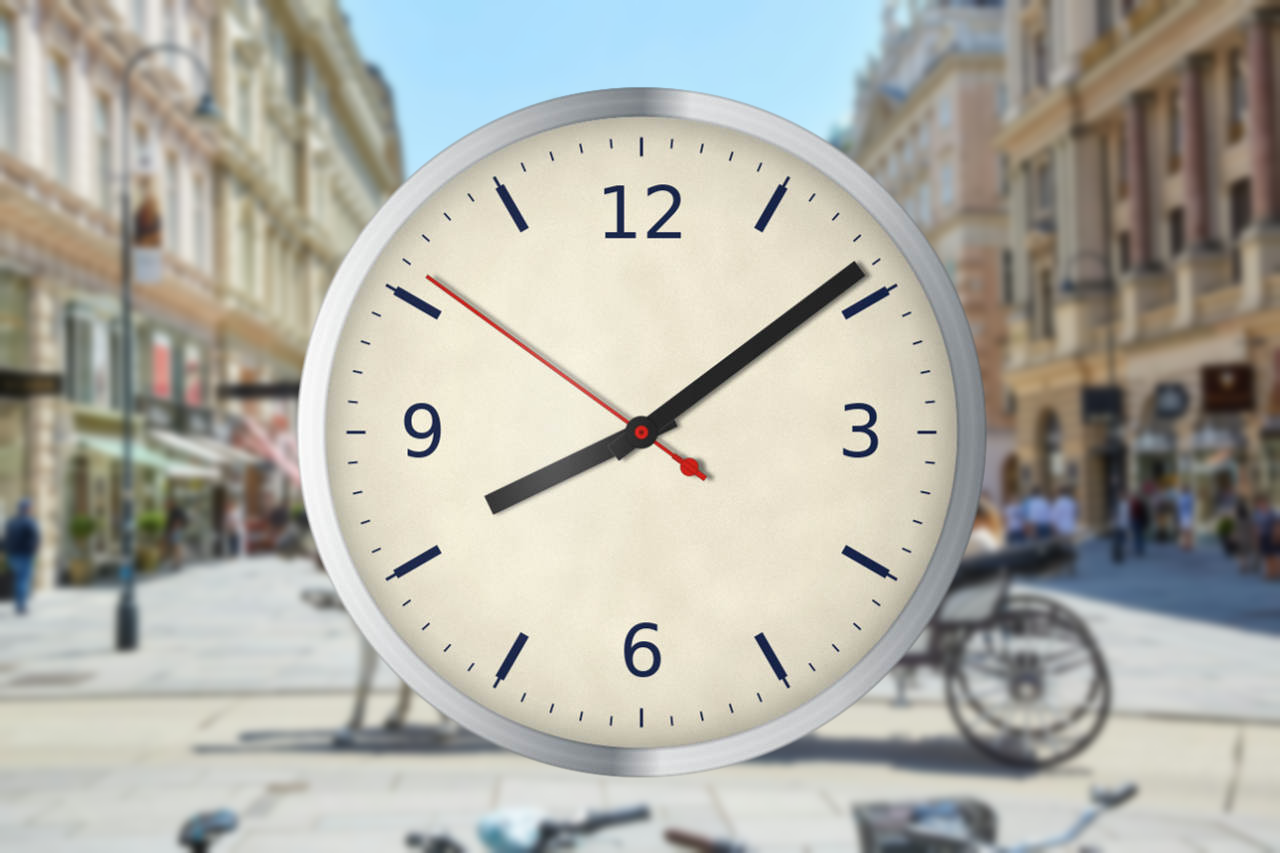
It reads 8,08,51
